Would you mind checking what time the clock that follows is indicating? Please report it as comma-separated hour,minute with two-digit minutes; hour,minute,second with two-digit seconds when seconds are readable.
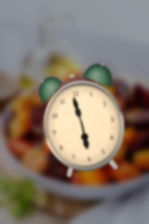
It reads 5,59
